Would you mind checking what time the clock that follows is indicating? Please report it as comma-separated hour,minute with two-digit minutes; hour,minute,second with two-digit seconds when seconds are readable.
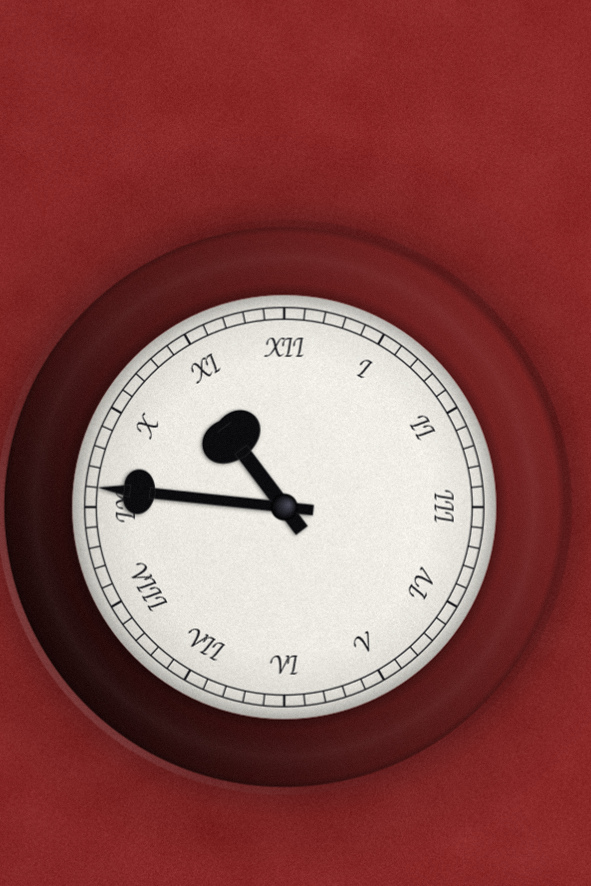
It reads 10,46
